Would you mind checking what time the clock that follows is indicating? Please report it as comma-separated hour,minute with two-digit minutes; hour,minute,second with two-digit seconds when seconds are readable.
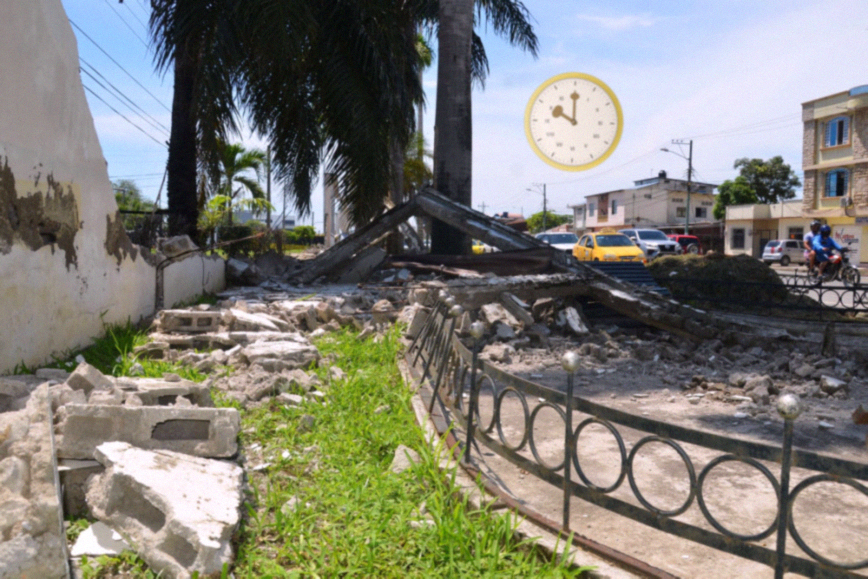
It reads 10,00
